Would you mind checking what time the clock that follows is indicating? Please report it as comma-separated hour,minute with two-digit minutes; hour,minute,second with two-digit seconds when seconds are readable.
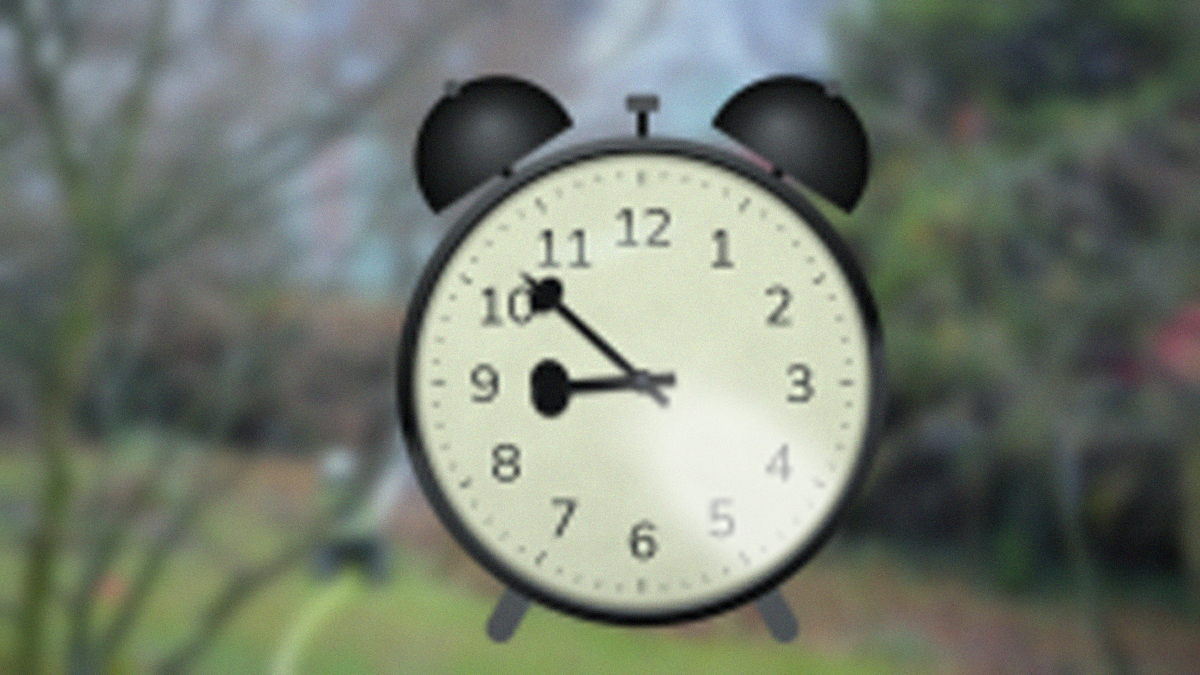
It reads 8,52
